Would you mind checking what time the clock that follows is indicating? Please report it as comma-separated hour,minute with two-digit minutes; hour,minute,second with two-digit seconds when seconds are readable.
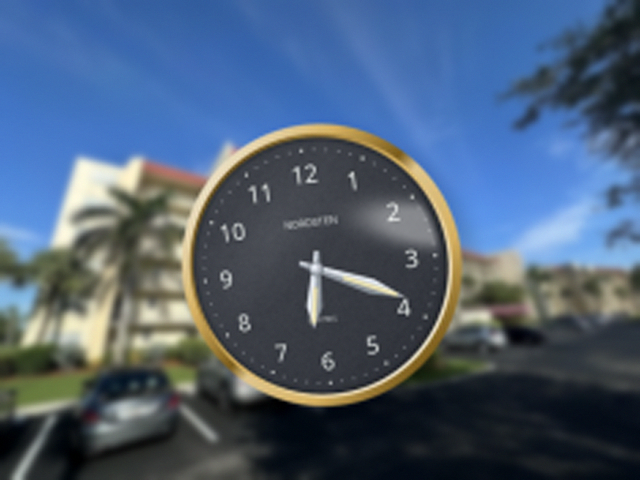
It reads 6,19
